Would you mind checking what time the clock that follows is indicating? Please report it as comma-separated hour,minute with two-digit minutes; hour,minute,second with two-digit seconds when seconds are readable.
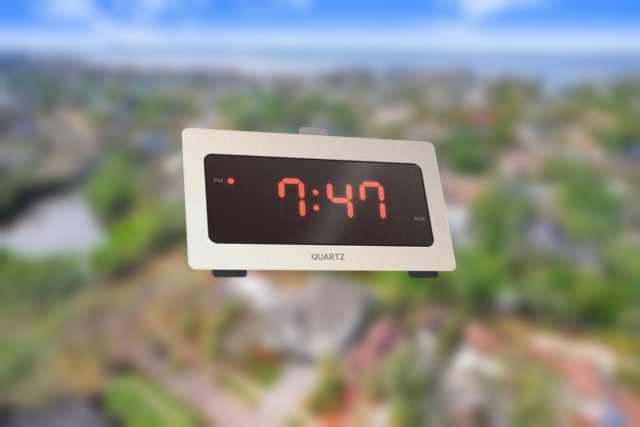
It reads 7,47
